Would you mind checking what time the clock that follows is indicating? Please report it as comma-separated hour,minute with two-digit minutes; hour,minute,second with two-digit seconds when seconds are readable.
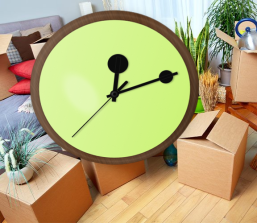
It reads 12,11,37
